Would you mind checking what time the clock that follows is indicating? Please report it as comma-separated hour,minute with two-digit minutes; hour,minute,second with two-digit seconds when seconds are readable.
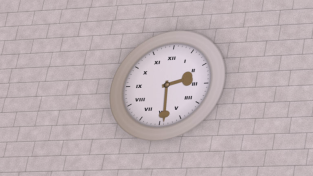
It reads 2,29
